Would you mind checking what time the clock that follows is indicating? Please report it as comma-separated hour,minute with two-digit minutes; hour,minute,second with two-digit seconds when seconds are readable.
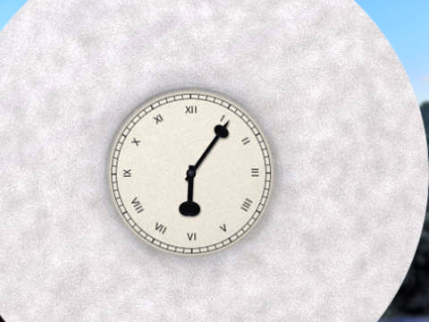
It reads 6,06
